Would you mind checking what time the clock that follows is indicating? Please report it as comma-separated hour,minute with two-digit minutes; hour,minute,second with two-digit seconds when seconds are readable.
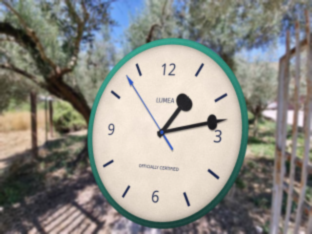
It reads 1,12,53
